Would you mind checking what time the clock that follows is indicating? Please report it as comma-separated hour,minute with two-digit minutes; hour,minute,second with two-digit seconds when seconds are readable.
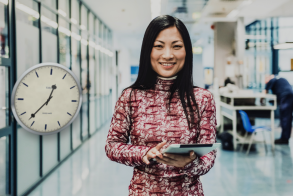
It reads 12,37
